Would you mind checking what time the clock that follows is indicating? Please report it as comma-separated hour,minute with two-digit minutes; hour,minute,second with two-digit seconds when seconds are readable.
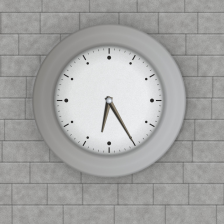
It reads 6,25
